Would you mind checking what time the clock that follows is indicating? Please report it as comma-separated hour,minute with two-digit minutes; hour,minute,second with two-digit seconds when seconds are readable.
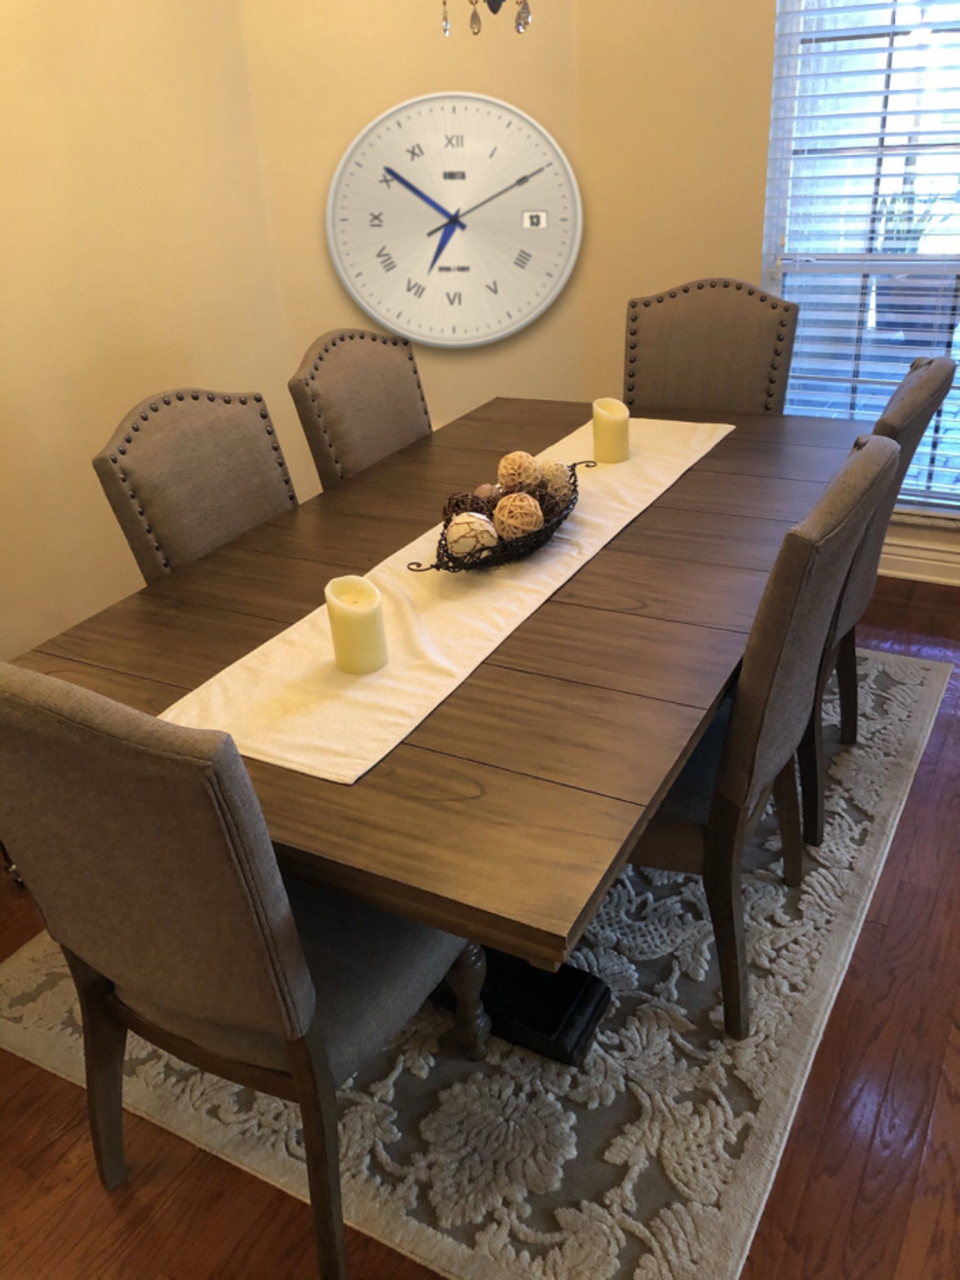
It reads 6,51,10
